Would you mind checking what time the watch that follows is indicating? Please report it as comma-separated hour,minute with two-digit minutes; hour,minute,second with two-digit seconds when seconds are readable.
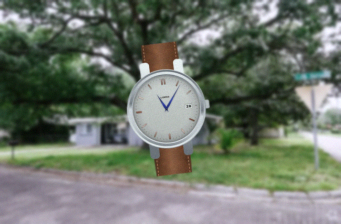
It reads 11,06
